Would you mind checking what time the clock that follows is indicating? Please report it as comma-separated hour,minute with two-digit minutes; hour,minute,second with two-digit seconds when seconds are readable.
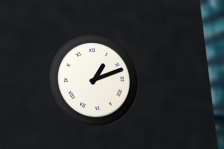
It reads 1,12
